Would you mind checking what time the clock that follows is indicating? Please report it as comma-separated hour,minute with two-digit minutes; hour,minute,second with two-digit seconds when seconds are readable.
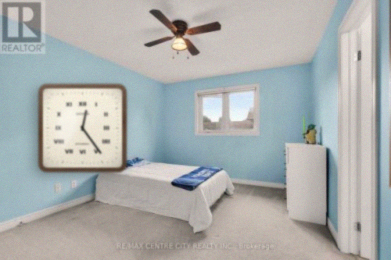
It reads 12,24
